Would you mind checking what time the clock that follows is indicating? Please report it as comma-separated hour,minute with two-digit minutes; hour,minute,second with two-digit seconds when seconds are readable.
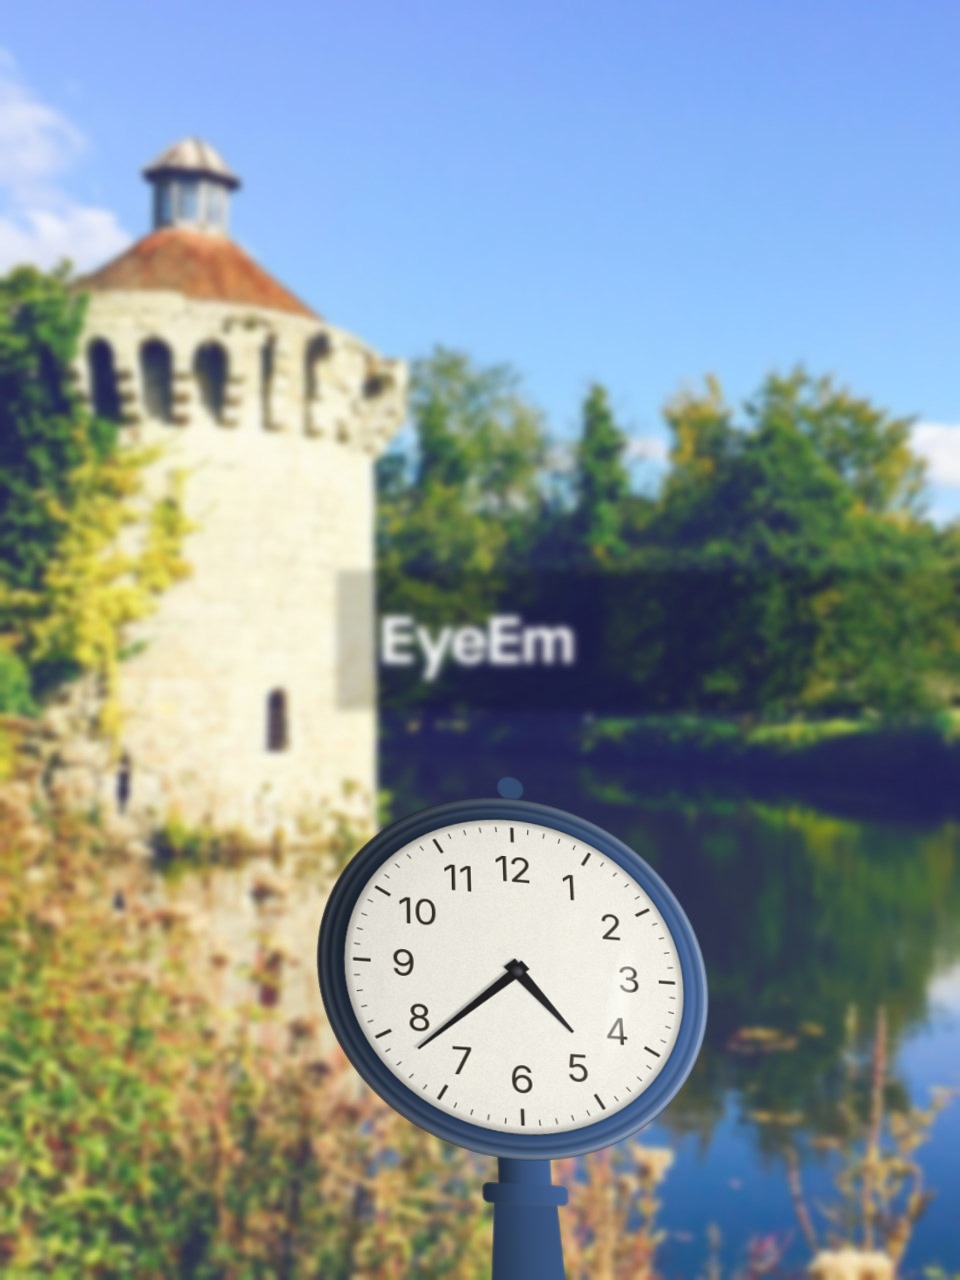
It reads 4,38
